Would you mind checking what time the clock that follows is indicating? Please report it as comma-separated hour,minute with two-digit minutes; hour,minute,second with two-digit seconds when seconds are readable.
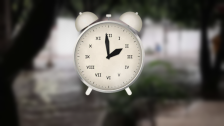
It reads 1,59
